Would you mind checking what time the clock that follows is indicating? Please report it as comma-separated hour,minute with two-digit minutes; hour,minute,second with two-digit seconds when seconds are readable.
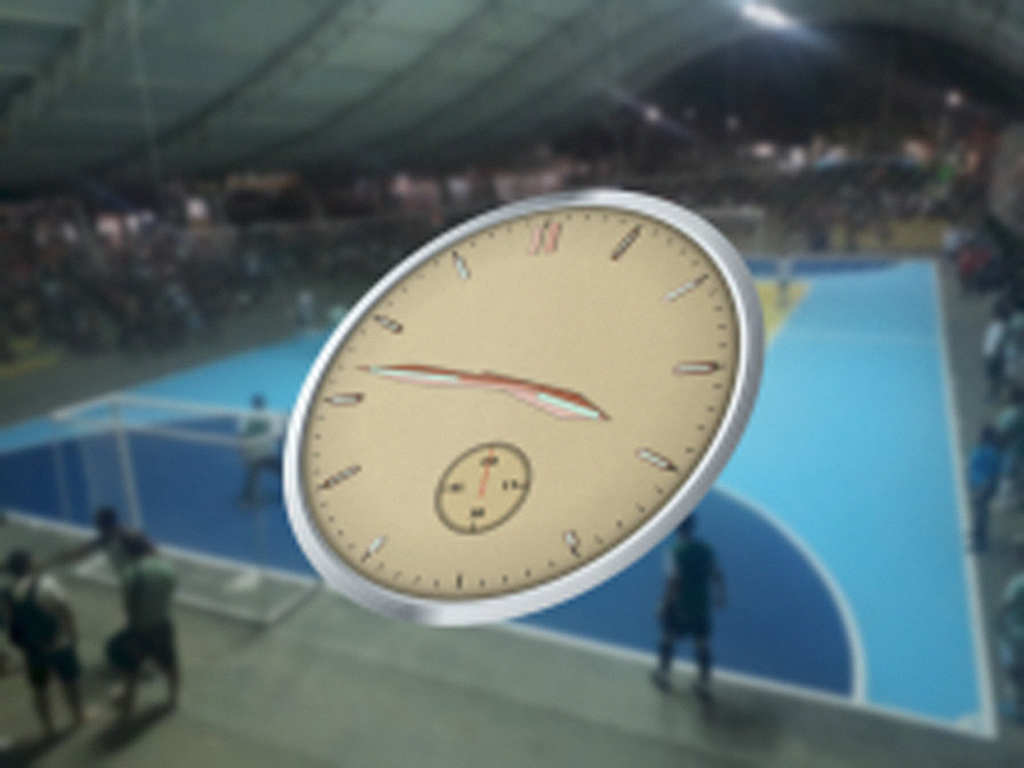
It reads 3,47
